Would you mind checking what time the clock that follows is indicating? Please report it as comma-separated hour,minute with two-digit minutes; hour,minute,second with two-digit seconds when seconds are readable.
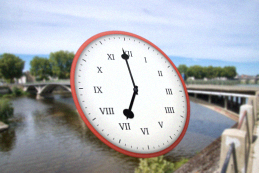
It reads 6,59
